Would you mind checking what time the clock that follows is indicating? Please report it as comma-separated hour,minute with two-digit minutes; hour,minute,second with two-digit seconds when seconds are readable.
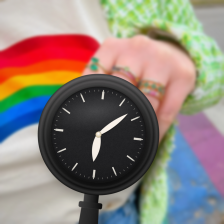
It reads 6,08
